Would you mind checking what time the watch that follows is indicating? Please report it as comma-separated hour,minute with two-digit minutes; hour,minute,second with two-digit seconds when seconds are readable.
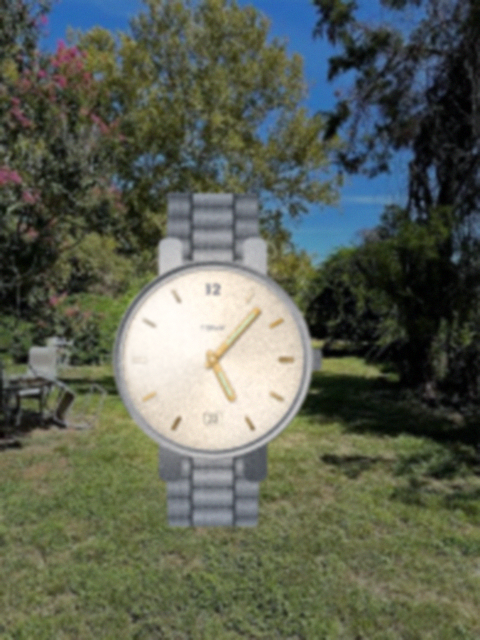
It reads 5,07
